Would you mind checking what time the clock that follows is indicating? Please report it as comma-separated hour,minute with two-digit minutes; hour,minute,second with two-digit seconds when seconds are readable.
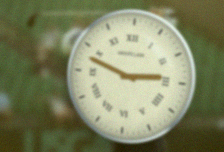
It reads 2,48
